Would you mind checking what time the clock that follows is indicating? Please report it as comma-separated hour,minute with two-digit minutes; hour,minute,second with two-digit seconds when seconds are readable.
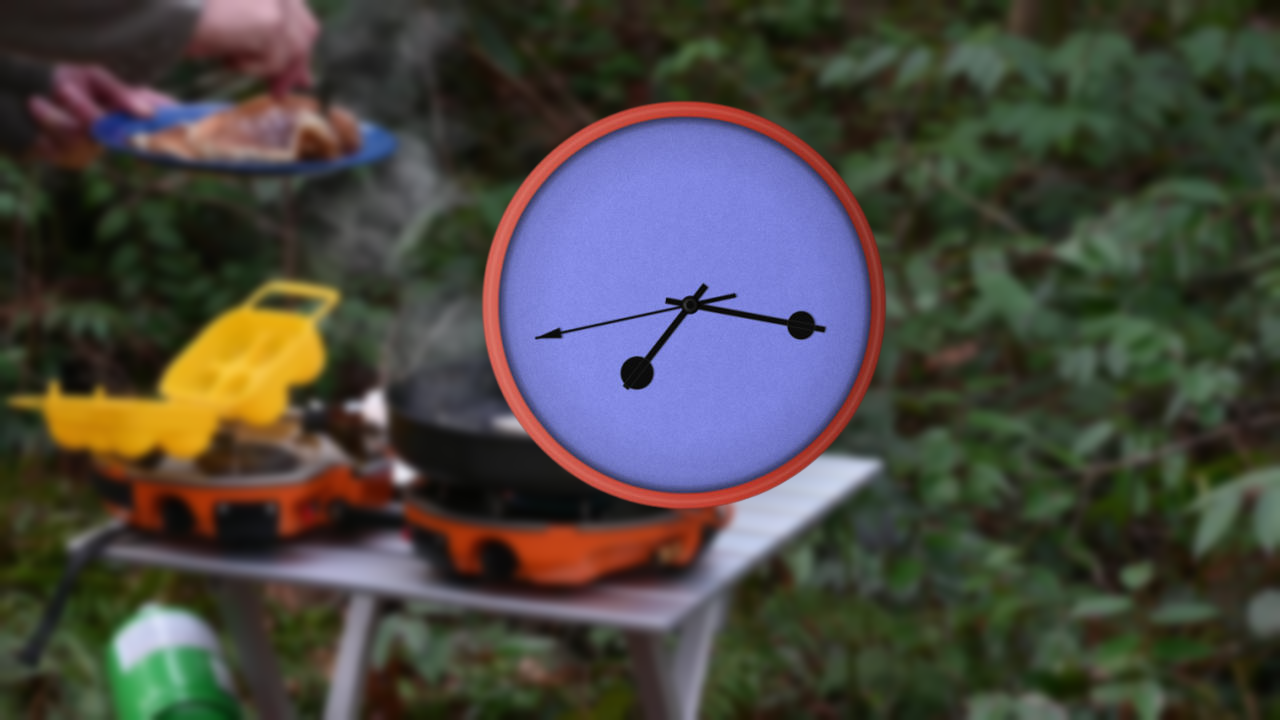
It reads 7,16,43
